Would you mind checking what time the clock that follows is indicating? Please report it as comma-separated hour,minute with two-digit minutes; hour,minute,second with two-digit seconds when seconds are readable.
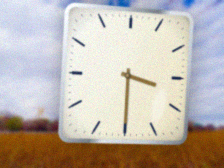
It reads 3,30
